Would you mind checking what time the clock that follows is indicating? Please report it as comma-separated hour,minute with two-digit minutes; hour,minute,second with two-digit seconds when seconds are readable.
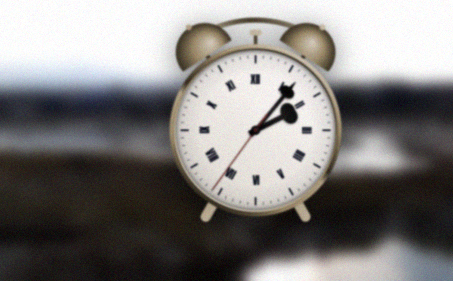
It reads 2,06,36
